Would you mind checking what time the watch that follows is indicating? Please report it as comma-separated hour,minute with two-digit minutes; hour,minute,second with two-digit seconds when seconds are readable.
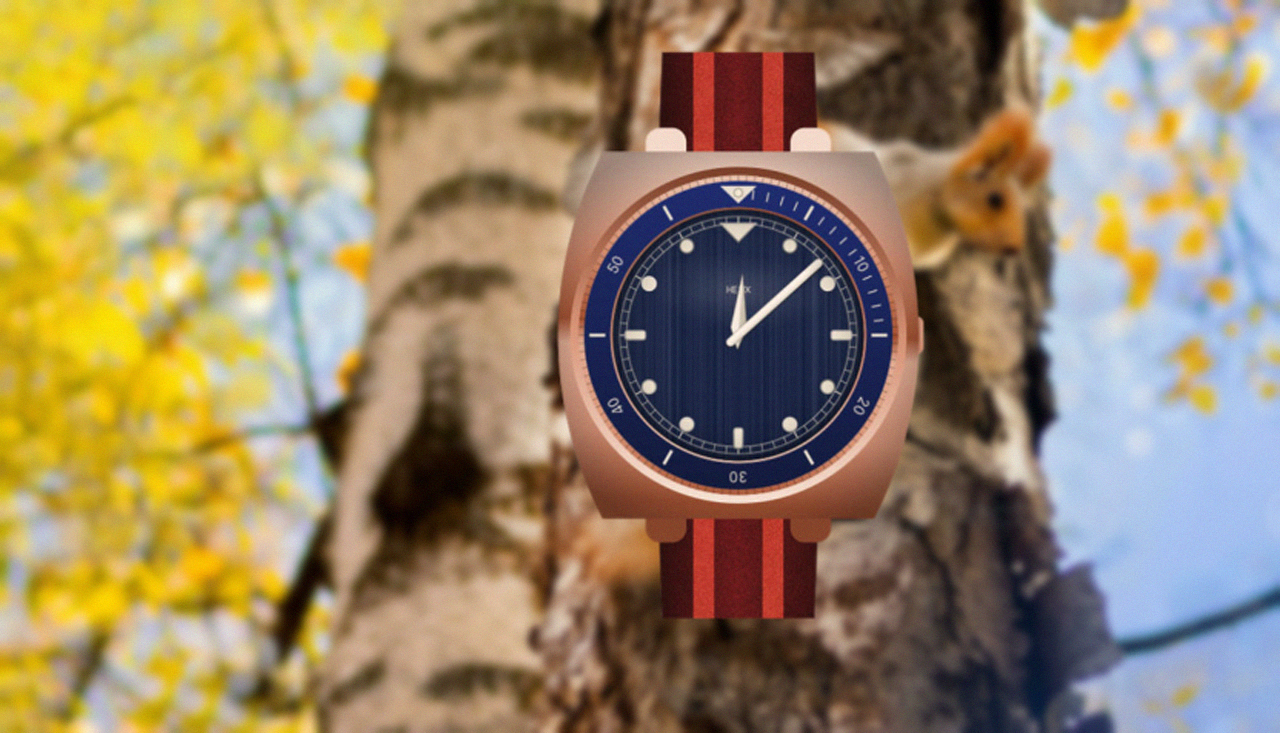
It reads 12,08
